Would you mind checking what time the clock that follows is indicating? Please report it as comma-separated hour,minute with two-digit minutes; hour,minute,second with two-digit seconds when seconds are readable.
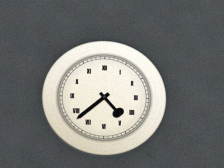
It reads 4,38
